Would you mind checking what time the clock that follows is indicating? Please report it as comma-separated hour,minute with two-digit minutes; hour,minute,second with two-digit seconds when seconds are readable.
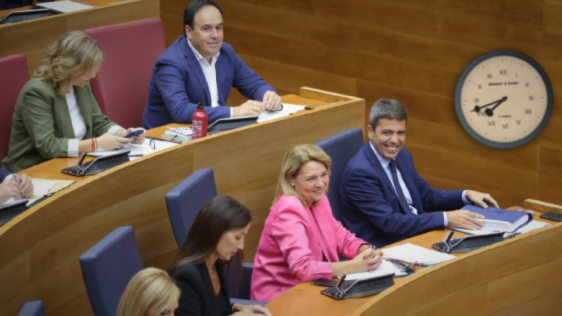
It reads 7,42
